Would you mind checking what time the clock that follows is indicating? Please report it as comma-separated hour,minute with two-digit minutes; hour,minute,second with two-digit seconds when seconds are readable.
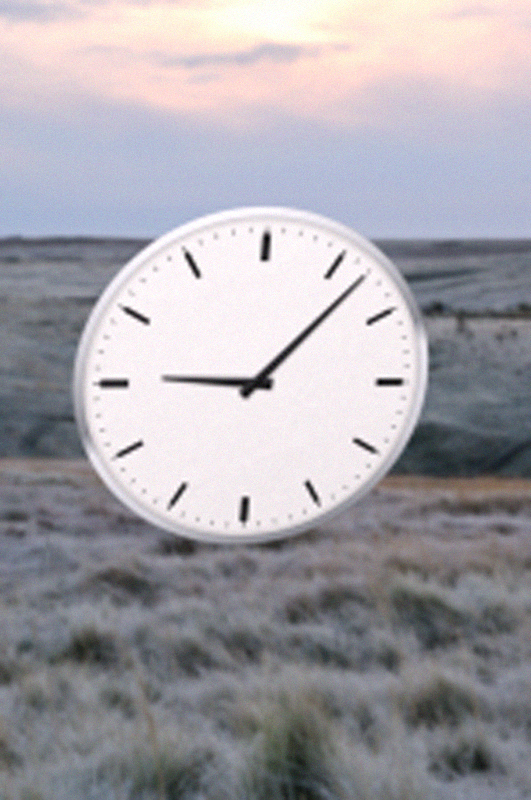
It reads 9,07
